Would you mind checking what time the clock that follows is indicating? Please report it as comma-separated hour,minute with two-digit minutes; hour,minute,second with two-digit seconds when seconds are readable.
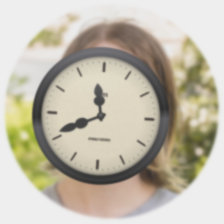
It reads 11,41
